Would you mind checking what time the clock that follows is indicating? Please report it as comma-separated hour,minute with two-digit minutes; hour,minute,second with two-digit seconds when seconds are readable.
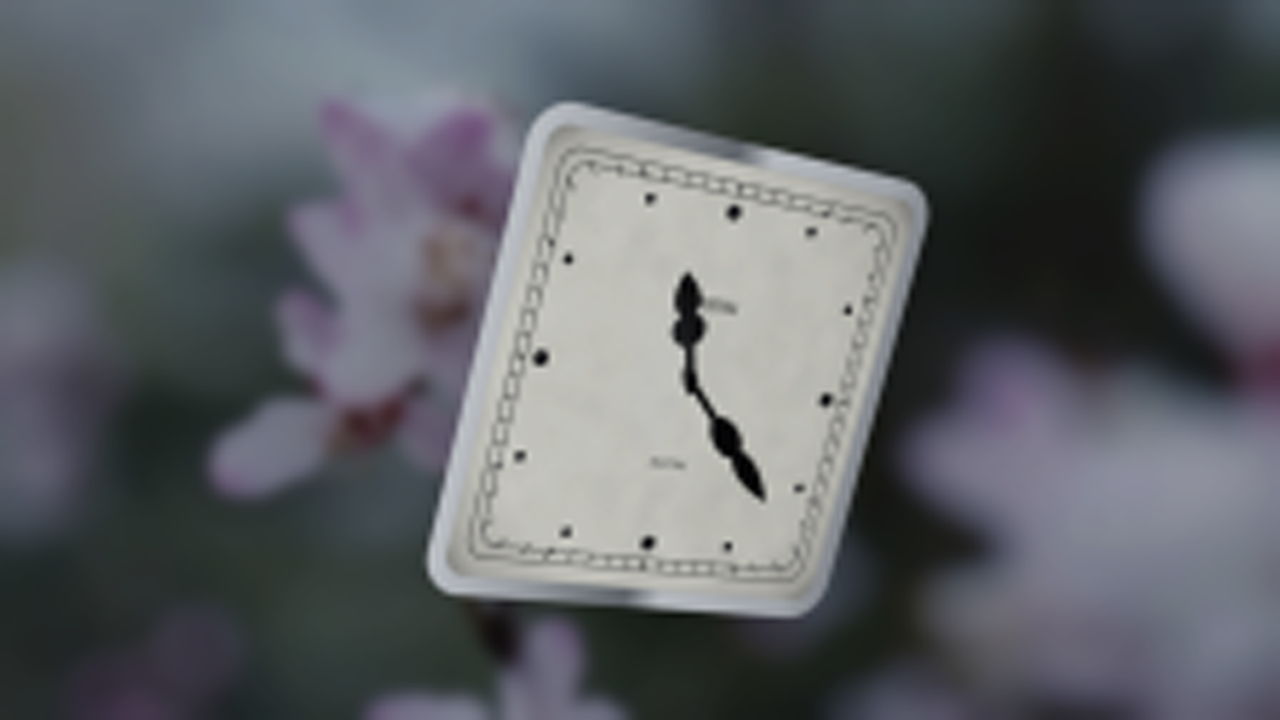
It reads 11,22
